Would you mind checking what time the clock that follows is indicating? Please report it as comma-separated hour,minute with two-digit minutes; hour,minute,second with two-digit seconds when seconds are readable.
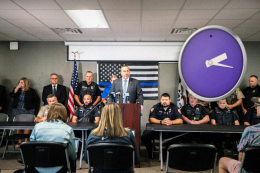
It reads 2,17
